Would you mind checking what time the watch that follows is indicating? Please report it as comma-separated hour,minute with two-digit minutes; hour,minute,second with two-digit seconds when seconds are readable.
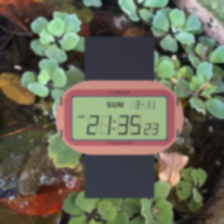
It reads 21,35,23
